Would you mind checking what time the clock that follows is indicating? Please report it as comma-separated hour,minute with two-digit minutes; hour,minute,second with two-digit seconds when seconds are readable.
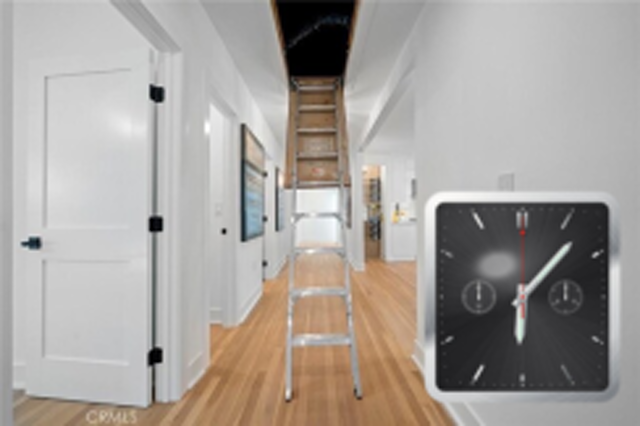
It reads 6,07
